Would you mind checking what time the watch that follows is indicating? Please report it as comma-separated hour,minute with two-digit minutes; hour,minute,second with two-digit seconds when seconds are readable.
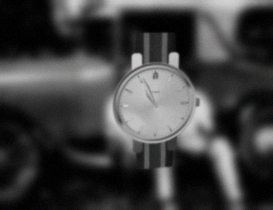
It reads 10,56
